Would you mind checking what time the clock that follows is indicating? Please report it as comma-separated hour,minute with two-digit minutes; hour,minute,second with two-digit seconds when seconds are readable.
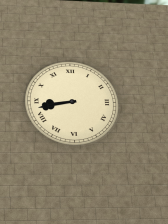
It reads 8,43
